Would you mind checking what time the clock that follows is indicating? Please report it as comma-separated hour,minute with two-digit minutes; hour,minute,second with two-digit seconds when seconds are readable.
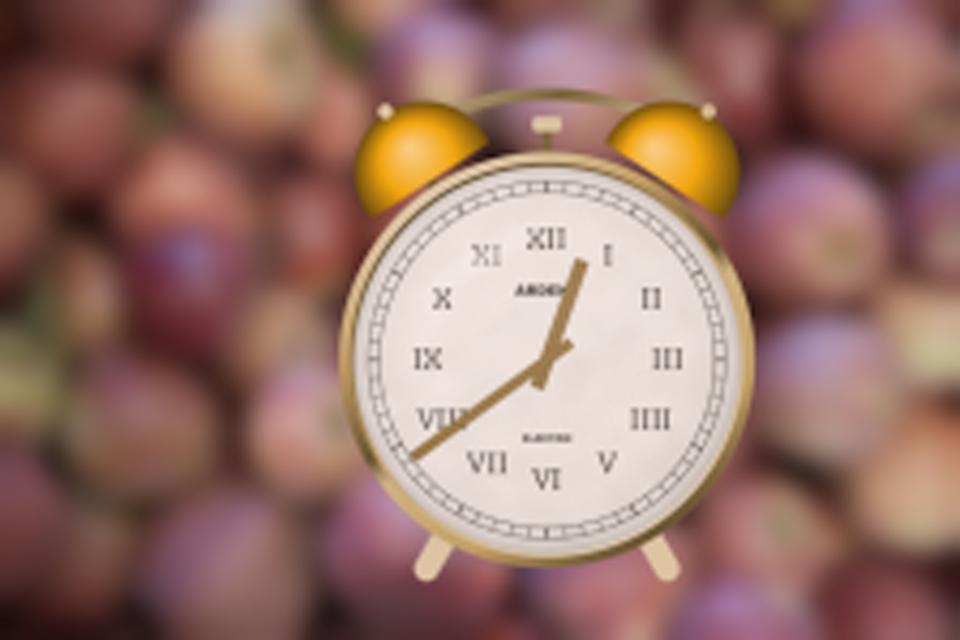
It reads 12,39
